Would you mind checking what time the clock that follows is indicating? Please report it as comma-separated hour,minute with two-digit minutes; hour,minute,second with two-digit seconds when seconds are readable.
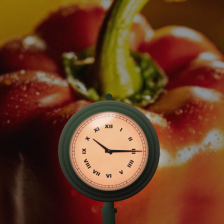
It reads 10,15
